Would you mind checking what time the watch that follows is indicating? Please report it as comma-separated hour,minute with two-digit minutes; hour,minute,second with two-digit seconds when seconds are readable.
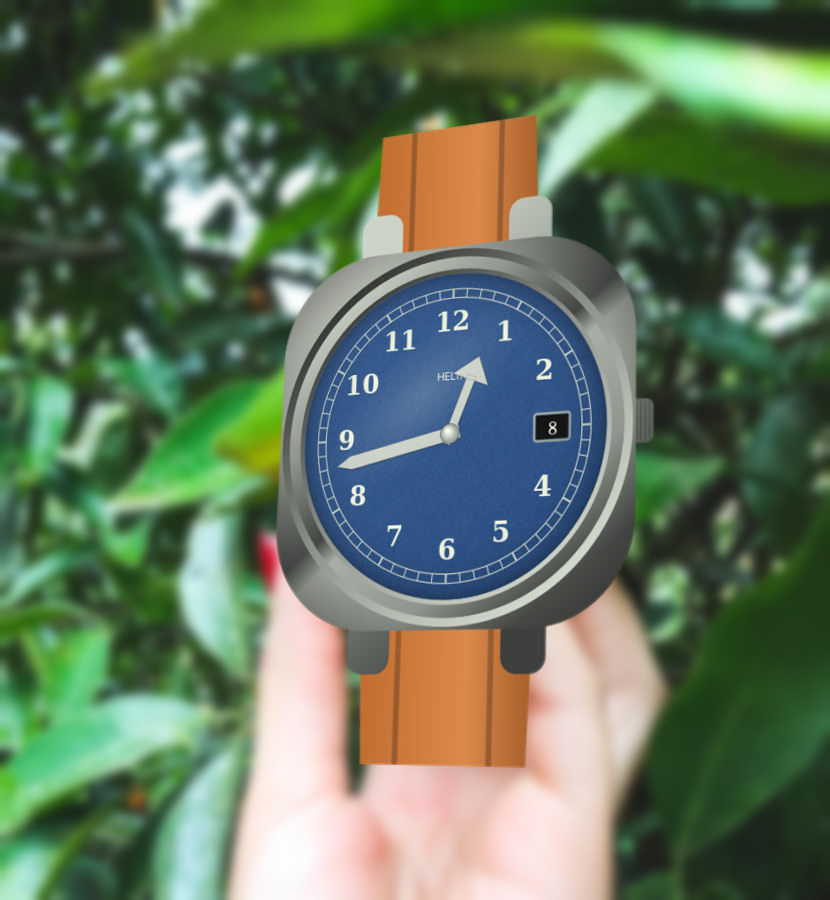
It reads 12,43
